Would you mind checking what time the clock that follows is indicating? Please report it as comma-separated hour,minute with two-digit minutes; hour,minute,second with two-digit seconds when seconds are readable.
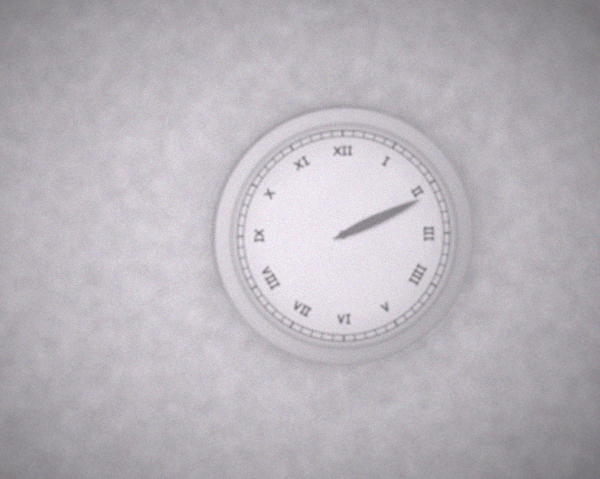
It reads 2,11
